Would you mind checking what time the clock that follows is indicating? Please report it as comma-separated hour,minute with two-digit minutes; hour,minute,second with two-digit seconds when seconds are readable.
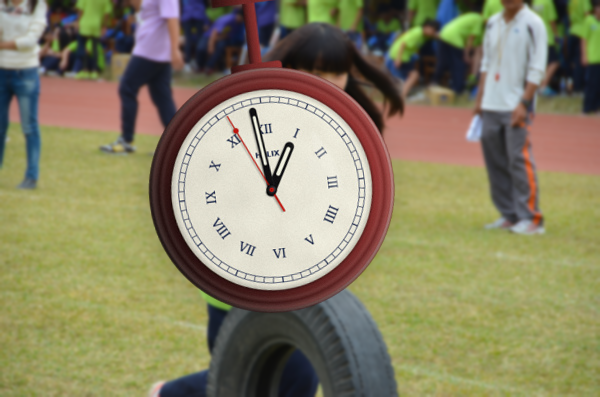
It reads 12,58,56
